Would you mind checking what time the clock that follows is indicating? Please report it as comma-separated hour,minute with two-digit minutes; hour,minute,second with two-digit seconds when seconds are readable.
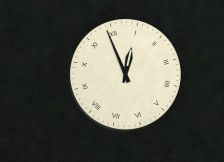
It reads 12,59
